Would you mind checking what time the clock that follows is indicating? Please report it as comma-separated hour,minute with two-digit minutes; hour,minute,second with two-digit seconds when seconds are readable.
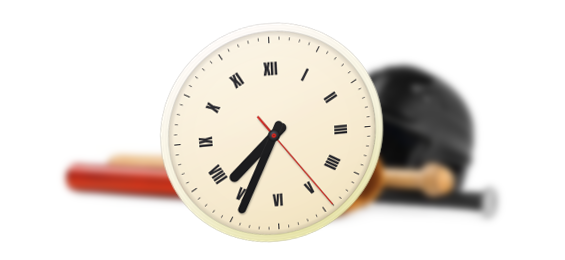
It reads 7,34,24
